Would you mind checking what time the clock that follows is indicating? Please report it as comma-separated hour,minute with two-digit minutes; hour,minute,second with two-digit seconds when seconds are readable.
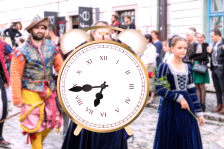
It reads 6,44
